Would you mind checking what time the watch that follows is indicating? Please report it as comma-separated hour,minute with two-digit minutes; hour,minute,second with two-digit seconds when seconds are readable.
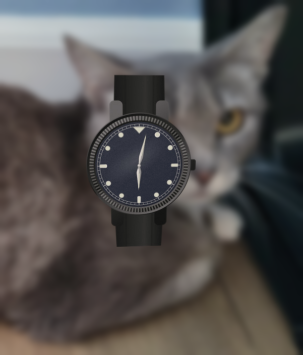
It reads 6,02
